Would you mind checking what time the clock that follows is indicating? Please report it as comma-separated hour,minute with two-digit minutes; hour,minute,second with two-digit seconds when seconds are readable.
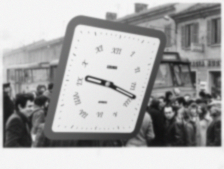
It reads 9,18
